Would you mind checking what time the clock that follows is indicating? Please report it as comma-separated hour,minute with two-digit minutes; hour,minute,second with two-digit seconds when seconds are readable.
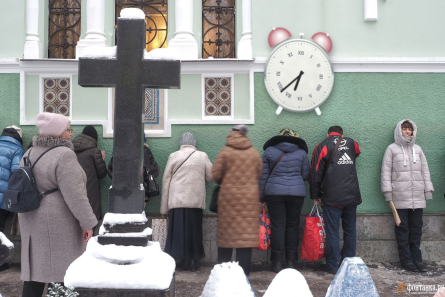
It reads 6,38
